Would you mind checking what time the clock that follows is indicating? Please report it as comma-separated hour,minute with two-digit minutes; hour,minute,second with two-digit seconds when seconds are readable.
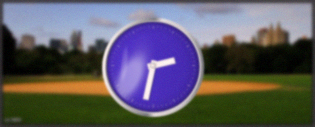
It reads 2,32
